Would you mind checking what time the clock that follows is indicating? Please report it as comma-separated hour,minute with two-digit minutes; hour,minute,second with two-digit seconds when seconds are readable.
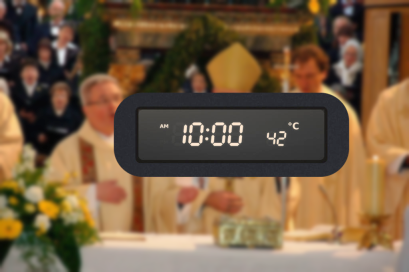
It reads 10,00
